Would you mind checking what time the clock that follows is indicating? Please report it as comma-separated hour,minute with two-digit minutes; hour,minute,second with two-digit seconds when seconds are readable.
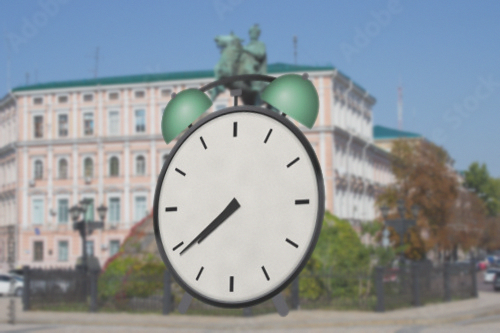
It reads 7,39
